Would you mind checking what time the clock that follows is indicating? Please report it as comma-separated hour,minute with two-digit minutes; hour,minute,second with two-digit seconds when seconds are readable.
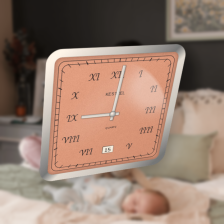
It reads 9,01
